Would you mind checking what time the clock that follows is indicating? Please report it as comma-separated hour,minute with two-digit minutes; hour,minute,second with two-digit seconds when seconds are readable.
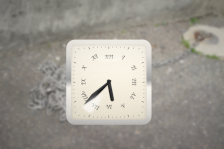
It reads 5,38
